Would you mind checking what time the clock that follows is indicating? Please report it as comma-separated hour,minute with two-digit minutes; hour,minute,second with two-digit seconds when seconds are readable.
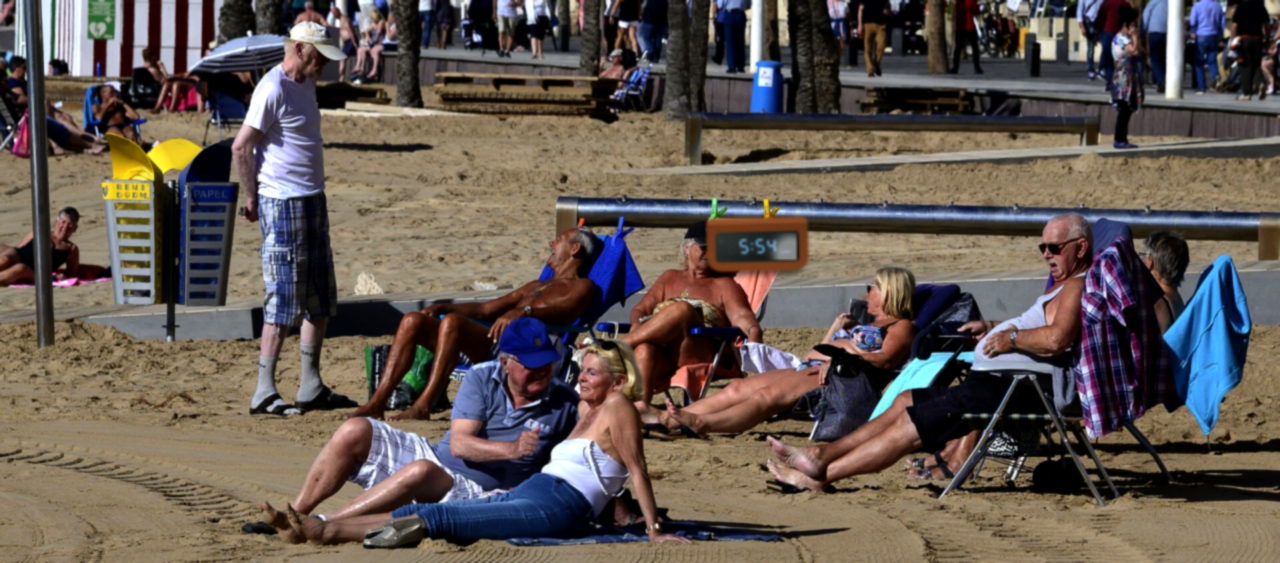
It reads 5,54
